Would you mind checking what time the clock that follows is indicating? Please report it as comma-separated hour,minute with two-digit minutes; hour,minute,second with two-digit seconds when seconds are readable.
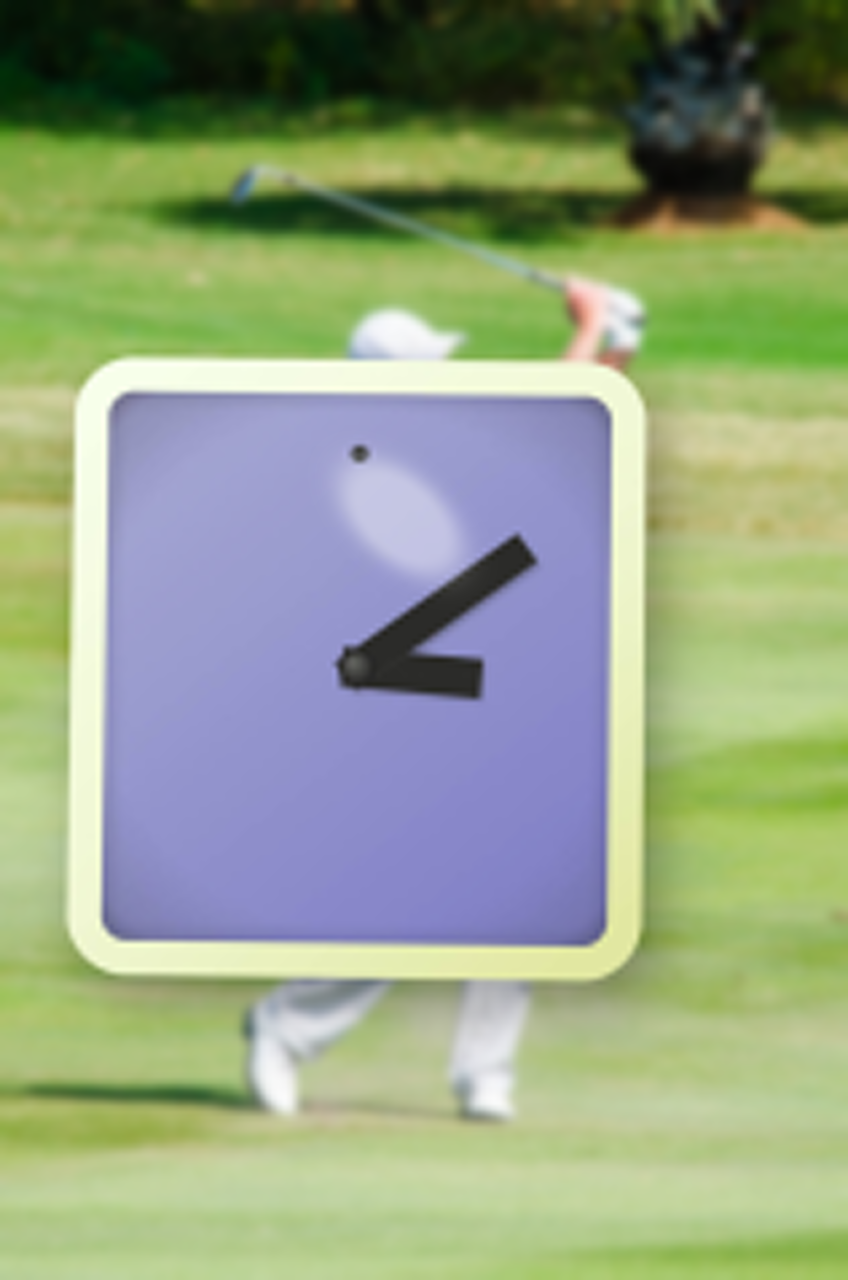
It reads 3,09
